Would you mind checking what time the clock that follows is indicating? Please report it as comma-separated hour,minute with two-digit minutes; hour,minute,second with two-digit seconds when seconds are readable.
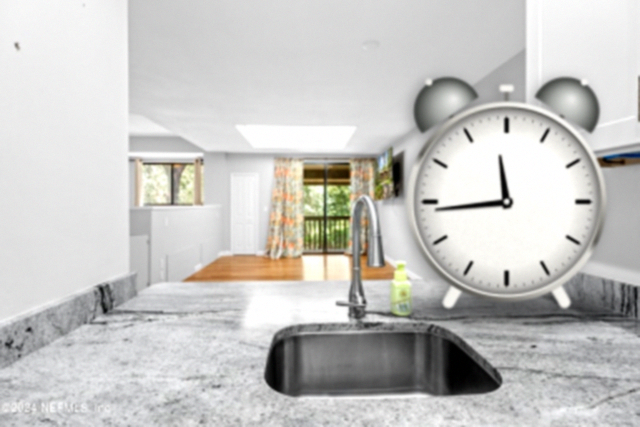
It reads 11,44
